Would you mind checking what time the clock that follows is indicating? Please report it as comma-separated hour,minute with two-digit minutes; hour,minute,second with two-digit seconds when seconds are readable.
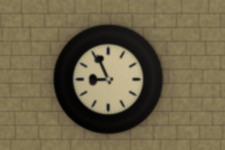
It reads 8,56
